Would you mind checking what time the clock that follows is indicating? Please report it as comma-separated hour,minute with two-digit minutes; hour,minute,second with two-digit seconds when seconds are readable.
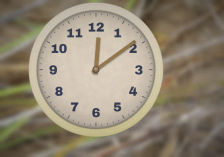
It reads 12,09
